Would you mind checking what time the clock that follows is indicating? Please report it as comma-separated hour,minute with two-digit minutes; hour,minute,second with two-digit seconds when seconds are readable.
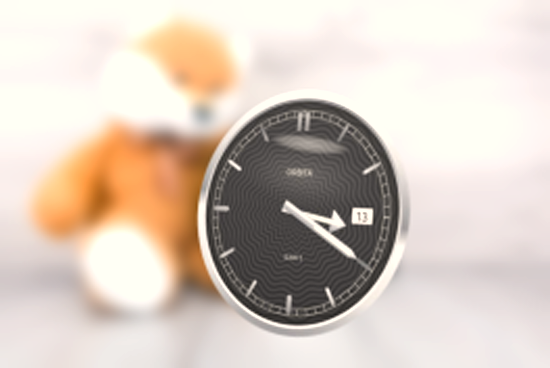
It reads 3,20
